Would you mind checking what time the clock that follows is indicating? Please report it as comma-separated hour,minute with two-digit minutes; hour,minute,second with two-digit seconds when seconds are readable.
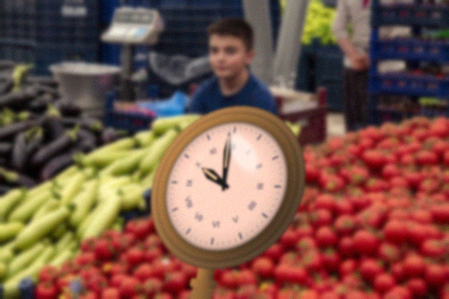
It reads 9,59
